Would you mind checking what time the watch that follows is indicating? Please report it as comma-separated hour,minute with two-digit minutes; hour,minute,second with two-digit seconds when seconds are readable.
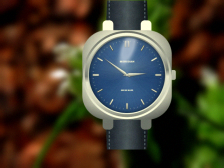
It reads 2,51
